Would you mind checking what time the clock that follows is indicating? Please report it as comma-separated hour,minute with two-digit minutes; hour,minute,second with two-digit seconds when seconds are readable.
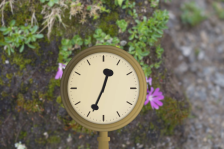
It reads 12,34
